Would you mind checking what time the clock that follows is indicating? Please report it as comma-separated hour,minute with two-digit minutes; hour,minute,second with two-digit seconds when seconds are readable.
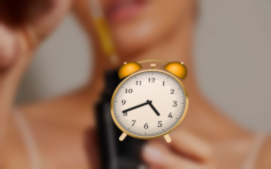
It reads 4,41
